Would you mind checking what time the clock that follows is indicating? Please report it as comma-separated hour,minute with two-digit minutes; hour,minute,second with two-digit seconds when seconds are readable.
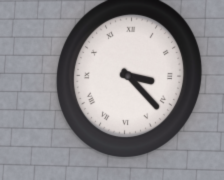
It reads 3,22
